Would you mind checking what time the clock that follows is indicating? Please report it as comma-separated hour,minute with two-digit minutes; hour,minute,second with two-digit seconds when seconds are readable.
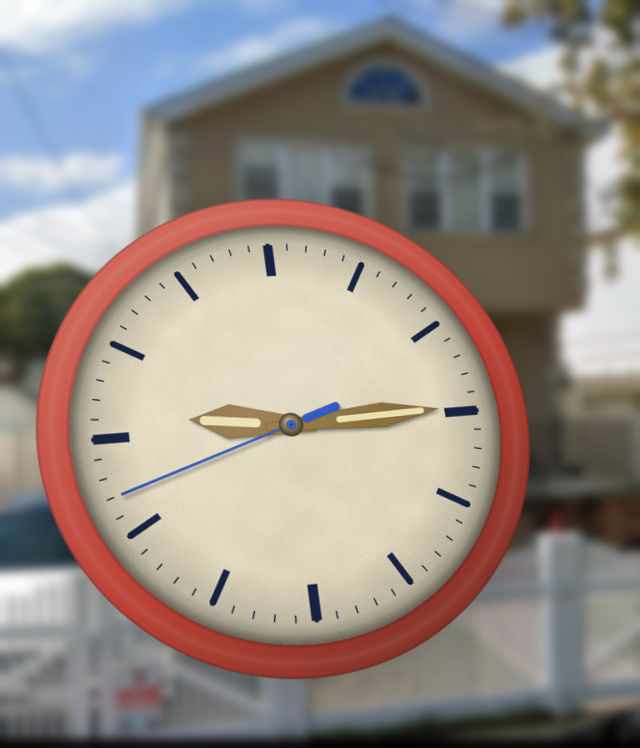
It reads 9,14,42
